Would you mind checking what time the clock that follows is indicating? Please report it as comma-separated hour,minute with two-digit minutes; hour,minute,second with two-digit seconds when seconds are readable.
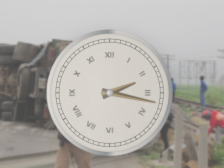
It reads 2,17
